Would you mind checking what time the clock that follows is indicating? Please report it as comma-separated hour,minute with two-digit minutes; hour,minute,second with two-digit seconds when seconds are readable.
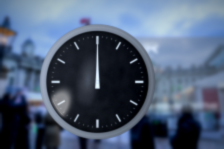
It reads 12,00
